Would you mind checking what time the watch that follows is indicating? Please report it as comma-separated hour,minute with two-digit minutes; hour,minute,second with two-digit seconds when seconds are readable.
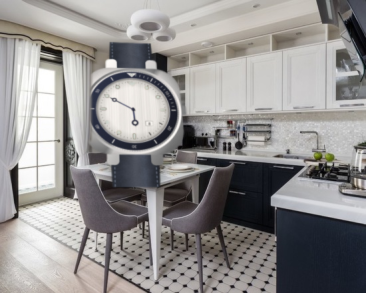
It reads 5,50
